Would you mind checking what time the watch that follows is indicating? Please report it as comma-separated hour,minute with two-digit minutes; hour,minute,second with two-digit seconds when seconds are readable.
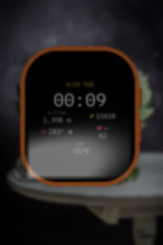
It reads 0,09
